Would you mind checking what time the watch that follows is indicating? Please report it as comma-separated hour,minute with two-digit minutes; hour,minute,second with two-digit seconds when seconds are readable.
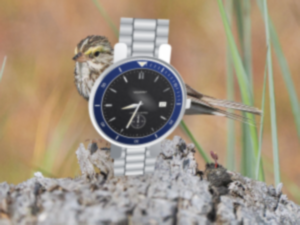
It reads 8,34
